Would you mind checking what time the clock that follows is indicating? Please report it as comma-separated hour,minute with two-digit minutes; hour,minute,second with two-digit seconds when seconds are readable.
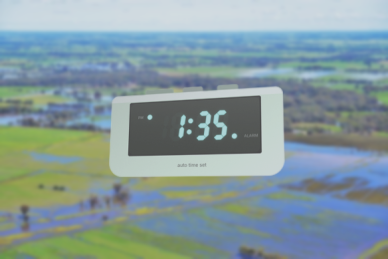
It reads 1,35
